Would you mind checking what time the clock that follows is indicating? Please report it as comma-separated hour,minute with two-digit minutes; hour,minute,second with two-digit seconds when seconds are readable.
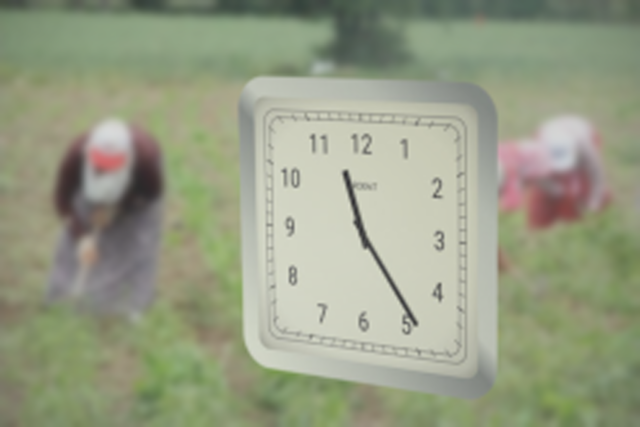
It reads 11,24
